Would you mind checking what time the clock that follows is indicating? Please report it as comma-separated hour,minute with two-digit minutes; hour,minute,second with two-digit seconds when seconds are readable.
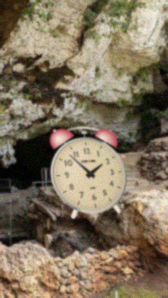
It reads 1,53
